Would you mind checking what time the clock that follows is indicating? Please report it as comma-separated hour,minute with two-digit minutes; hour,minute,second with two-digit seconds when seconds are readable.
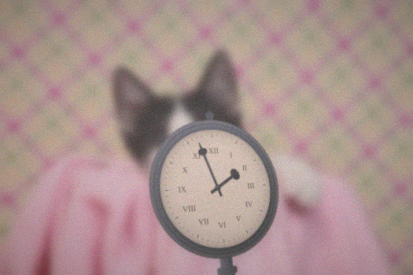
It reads 1,57
